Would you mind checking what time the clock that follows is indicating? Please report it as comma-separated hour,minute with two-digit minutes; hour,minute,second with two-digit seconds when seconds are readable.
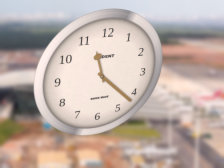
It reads 11,22
